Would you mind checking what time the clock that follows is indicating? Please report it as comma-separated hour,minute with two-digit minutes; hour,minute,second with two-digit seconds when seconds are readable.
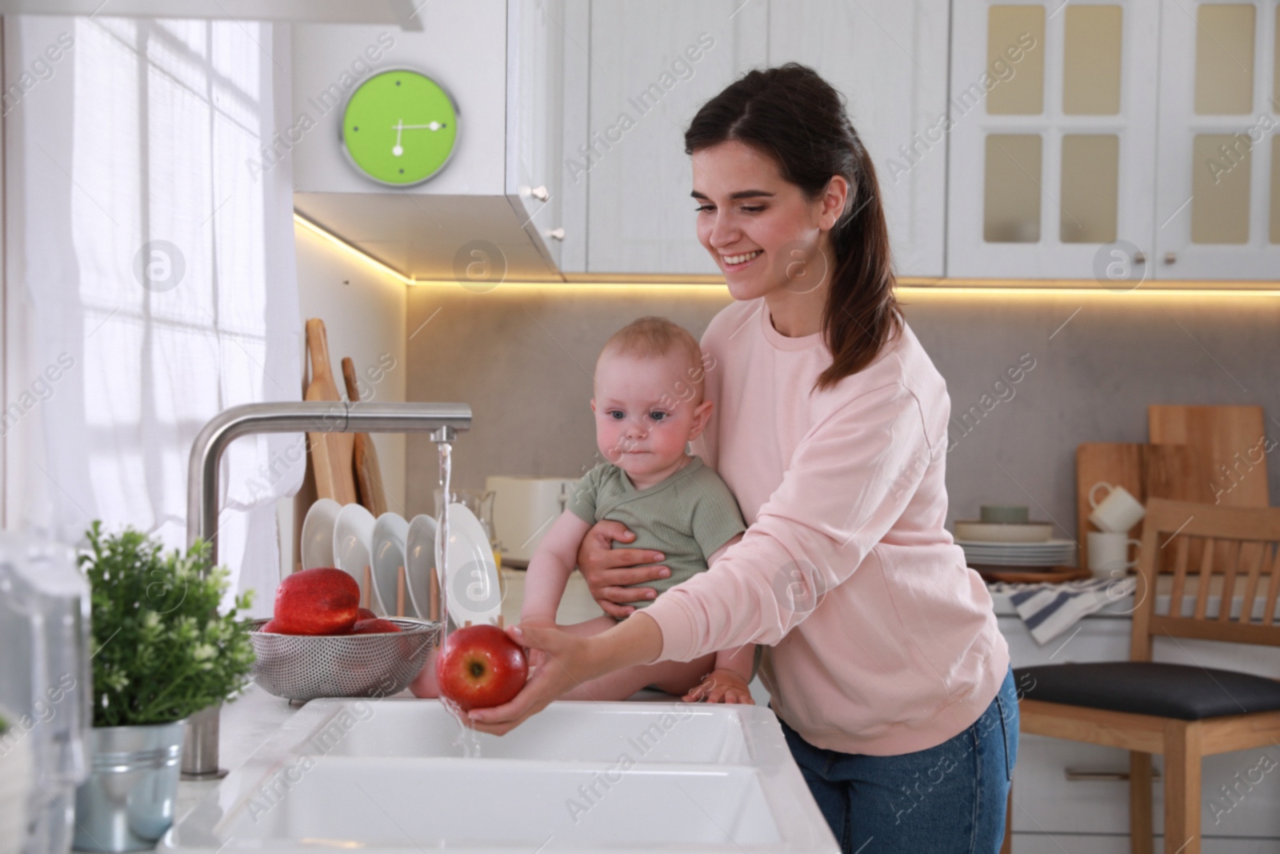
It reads 6,15
